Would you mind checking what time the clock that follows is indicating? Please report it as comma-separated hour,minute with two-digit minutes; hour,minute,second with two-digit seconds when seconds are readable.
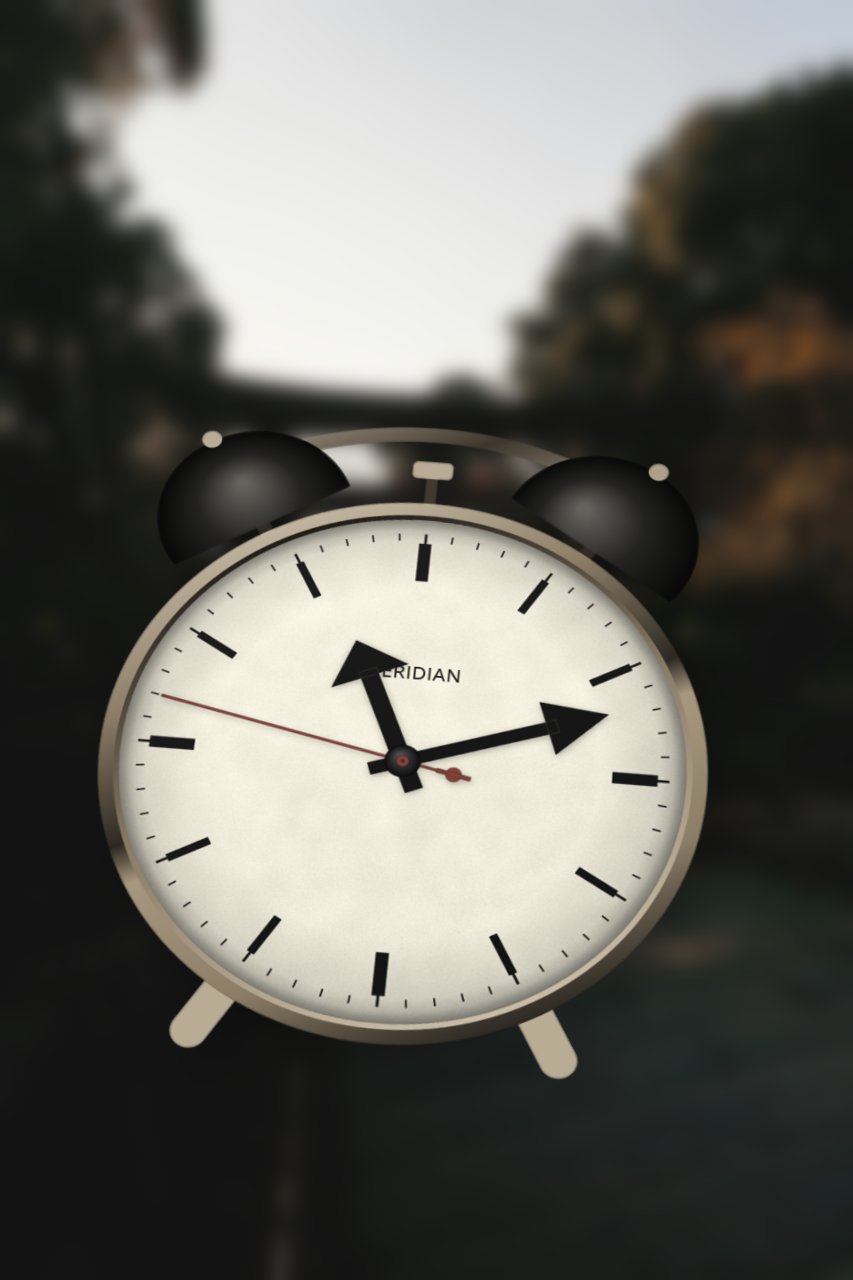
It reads 11,11,47
